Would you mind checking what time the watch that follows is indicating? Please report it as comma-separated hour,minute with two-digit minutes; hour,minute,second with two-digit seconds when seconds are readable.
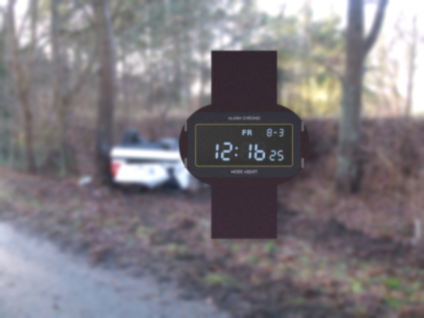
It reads 12,16,25
